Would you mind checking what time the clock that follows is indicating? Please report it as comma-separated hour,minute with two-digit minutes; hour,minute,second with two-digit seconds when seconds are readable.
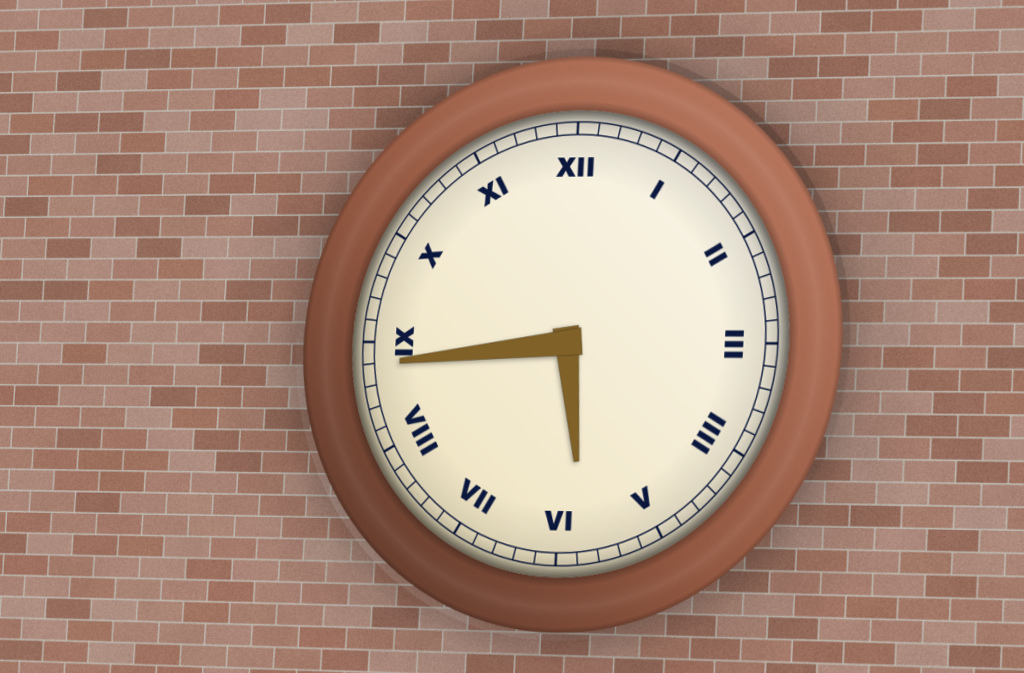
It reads 5,44
